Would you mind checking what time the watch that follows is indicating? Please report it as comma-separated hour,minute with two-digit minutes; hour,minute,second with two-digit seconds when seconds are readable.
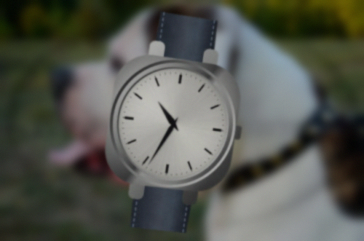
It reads 10,34
